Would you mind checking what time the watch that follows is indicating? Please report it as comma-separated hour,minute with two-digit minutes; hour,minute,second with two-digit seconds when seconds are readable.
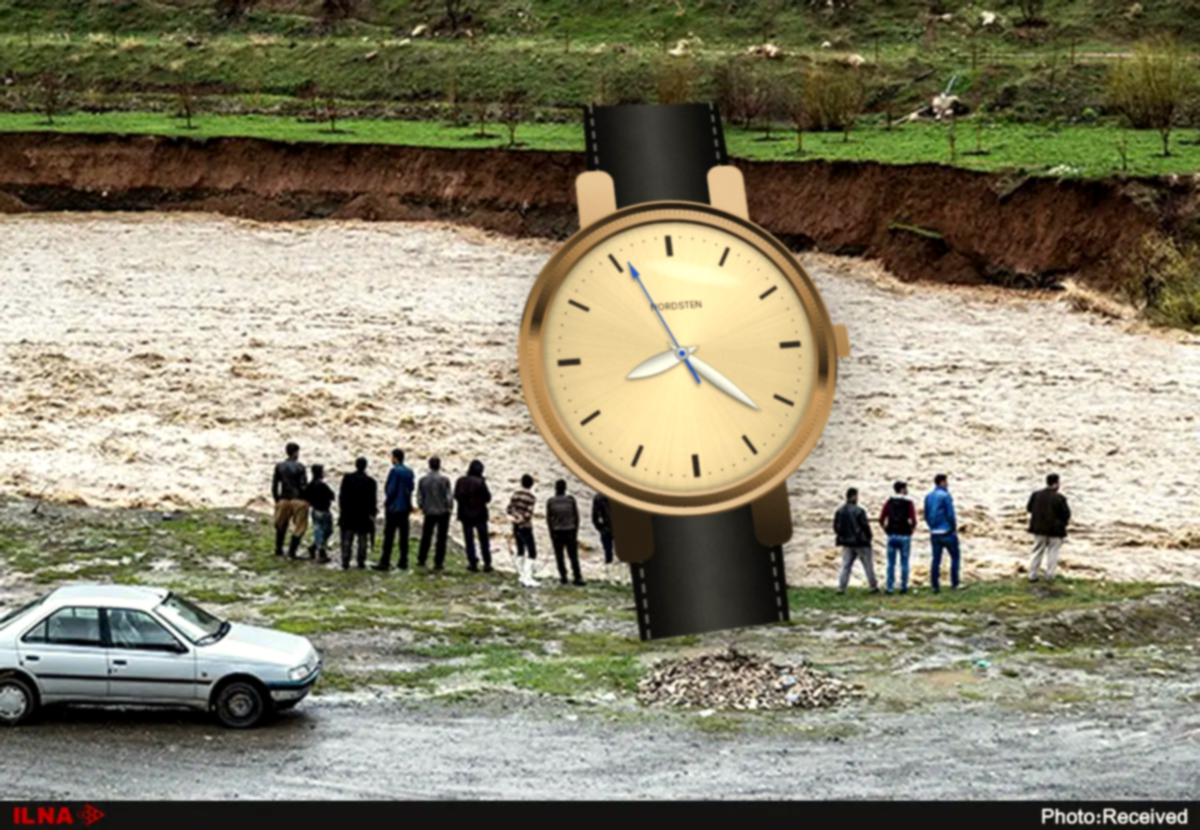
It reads 8,21,56
